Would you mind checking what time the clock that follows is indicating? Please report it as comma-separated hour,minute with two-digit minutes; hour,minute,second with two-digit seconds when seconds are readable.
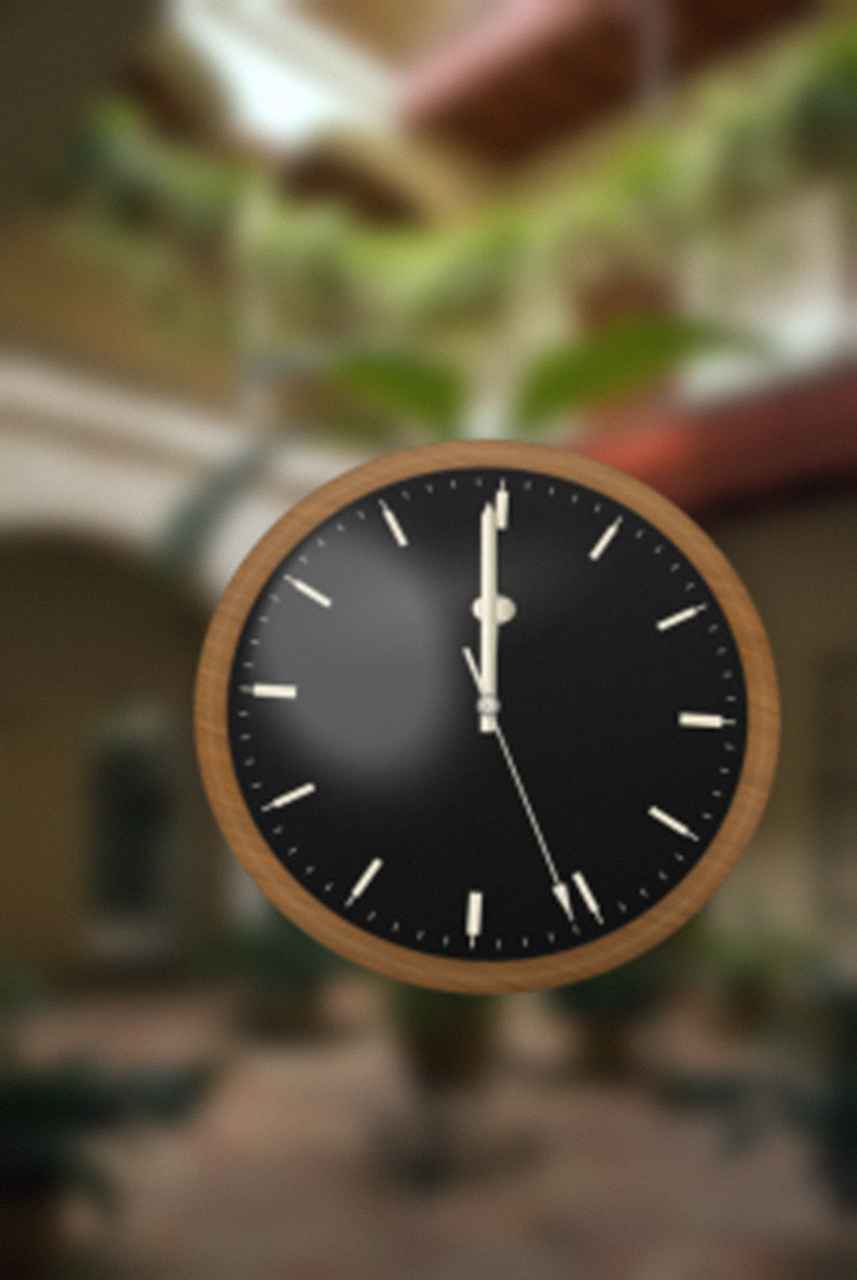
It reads 11,59,26
